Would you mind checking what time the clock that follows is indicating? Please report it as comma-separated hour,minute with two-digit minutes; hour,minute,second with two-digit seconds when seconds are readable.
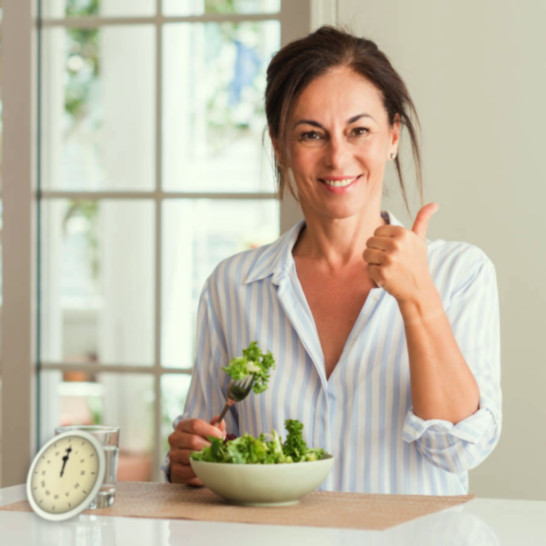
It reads 12,01
